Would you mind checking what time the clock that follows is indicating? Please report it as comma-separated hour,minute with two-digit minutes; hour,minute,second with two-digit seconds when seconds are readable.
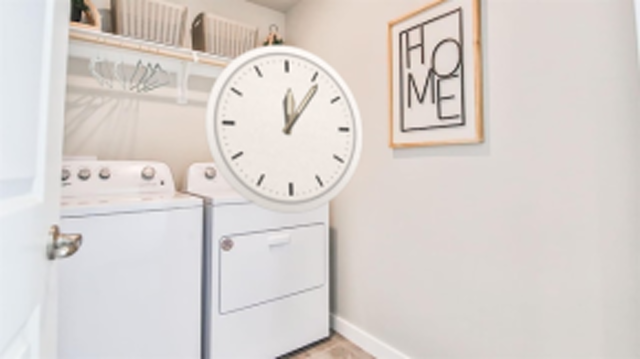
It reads 12,06
